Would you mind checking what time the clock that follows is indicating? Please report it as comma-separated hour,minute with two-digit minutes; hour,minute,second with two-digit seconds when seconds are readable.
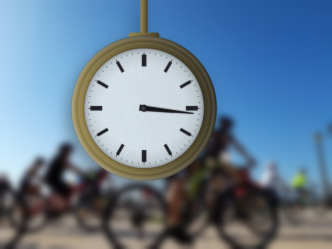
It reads 3,16
